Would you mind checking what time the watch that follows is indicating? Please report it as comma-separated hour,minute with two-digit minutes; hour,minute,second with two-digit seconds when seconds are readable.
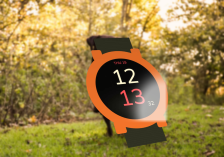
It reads 12,13
